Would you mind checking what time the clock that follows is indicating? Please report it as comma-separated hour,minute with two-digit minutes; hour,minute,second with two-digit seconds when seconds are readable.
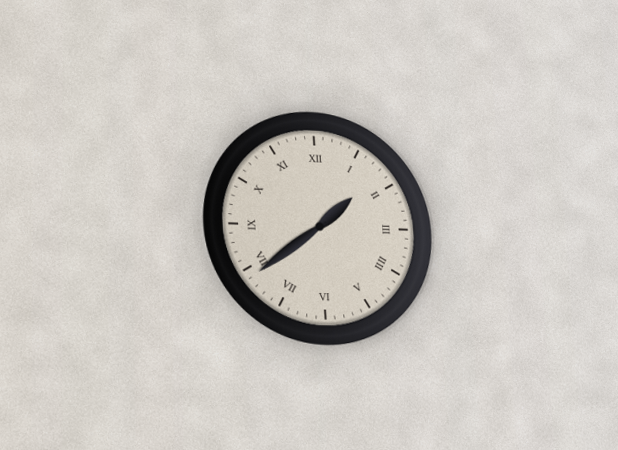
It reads 1,39
